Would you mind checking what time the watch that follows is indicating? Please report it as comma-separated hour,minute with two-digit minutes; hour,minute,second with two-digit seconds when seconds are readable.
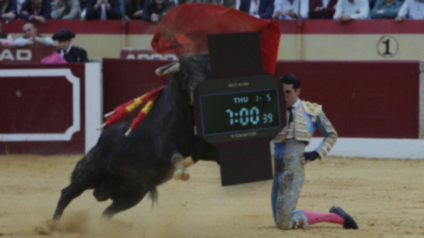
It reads 7,00
